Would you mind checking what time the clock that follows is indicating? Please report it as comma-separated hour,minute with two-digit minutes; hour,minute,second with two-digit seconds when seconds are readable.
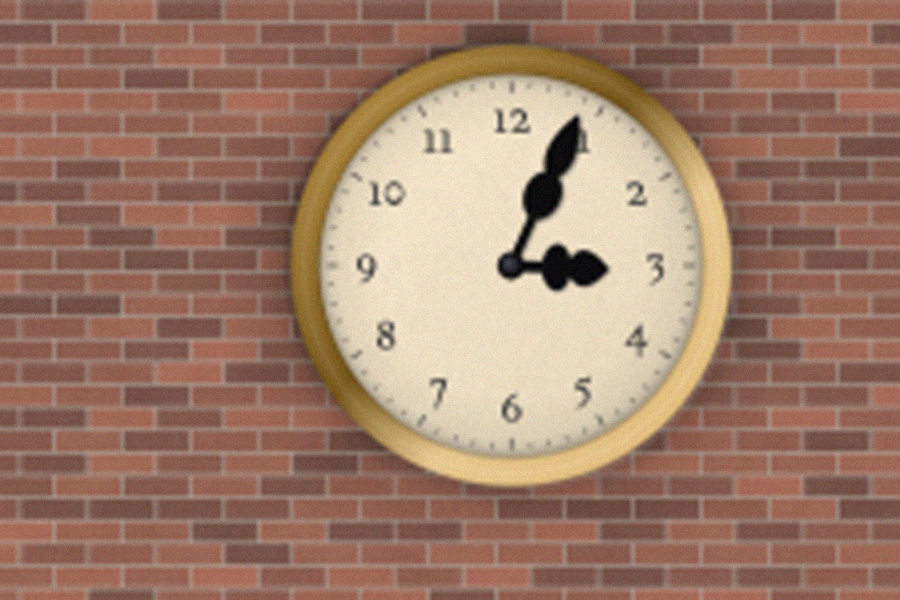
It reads 3,04
